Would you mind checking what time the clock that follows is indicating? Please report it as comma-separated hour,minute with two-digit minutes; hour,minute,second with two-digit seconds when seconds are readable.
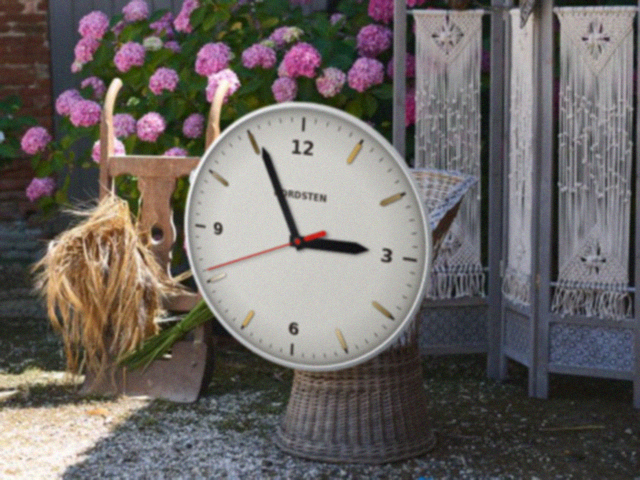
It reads 2,55,41
